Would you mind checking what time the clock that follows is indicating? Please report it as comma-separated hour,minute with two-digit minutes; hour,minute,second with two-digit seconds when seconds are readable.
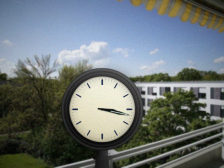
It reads 3,17
